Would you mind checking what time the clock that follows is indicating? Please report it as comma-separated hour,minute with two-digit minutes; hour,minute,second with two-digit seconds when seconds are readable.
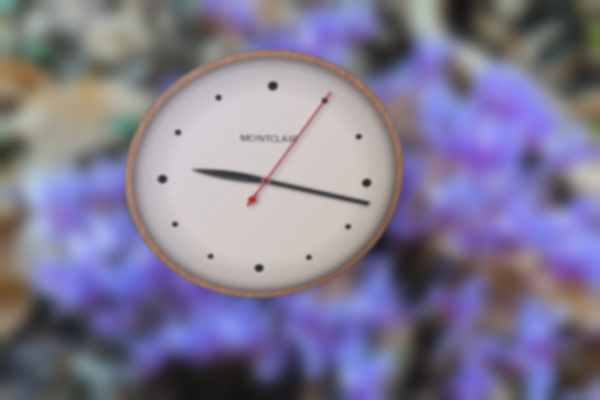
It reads 9,17,05
